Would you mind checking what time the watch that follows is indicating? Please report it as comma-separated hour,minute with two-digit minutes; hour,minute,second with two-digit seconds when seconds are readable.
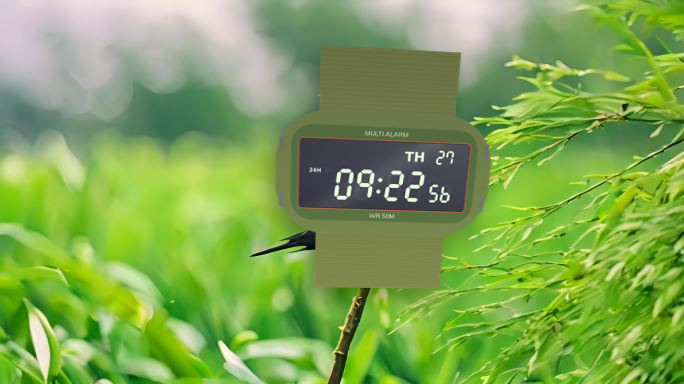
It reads 9,22,56
